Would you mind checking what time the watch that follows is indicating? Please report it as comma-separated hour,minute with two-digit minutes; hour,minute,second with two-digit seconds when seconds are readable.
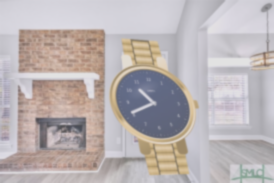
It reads 10,41
